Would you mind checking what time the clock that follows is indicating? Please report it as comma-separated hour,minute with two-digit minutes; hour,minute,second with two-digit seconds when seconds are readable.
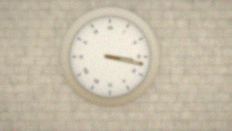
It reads 3,17
